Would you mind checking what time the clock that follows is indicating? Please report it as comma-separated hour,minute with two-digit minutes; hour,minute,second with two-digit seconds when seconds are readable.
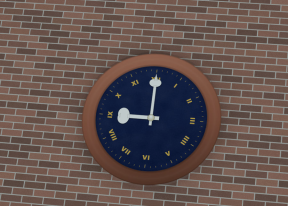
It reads 9,00
